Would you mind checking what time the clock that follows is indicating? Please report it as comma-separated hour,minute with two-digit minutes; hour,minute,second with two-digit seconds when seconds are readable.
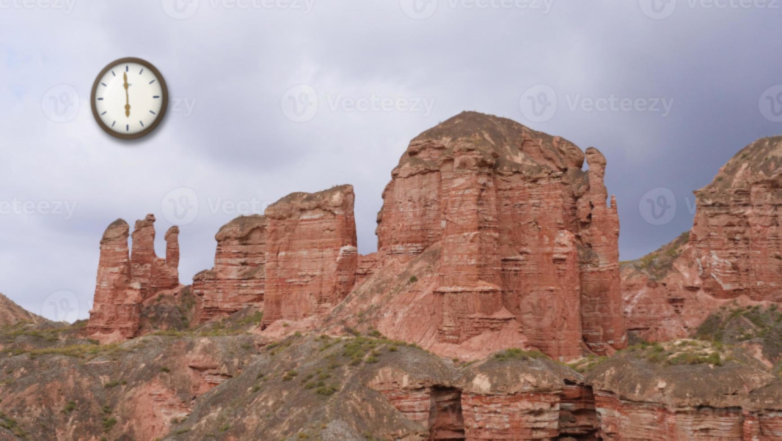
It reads 5,59
